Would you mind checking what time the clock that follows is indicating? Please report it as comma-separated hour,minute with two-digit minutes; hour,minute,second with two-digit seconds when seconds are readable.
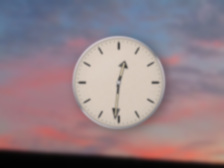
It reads 12,31
